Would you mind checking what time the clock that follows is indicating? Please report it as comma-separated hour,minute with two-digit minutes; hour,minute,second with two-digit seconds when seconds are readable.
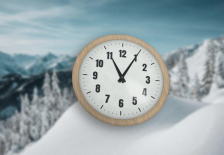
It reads 11,05
